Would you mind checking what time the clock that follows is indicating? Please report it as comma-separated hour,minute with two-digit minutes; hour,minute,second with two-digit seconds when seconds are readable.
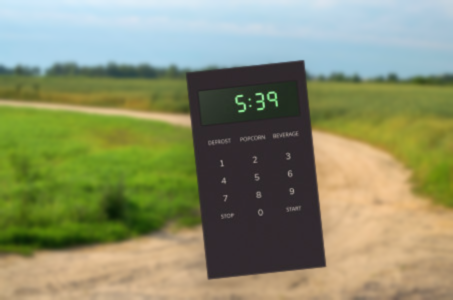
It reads 5,39
